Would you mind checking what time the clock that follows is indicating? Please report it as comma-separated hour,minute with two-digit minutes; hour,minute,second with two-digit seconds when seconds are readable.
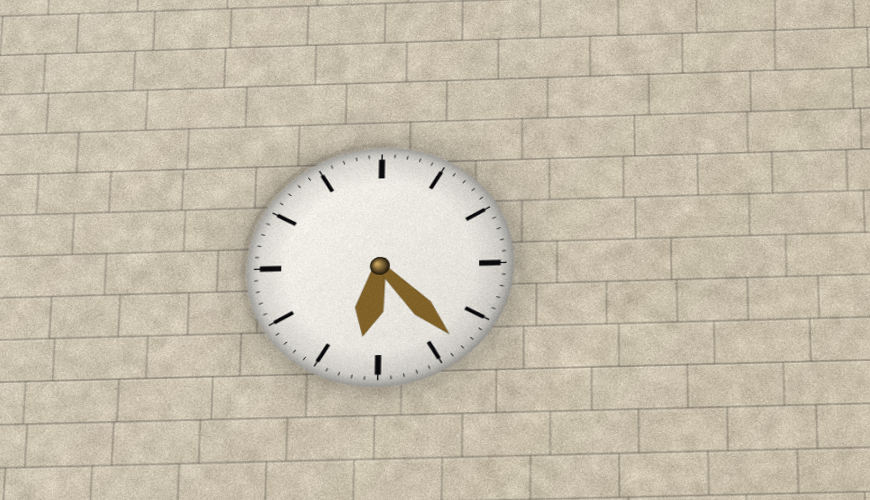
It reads 6,23
